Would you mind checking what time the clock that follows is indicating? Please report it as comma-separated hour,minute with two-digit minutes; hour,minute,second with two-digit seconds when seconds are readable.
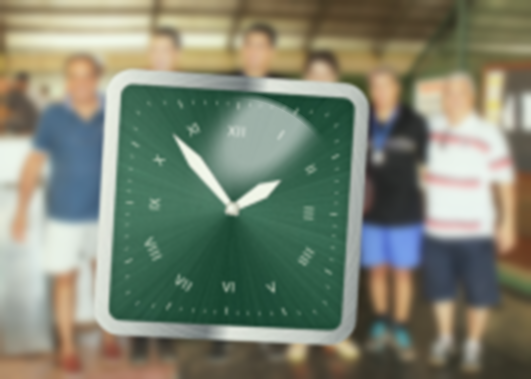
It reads 1,53
